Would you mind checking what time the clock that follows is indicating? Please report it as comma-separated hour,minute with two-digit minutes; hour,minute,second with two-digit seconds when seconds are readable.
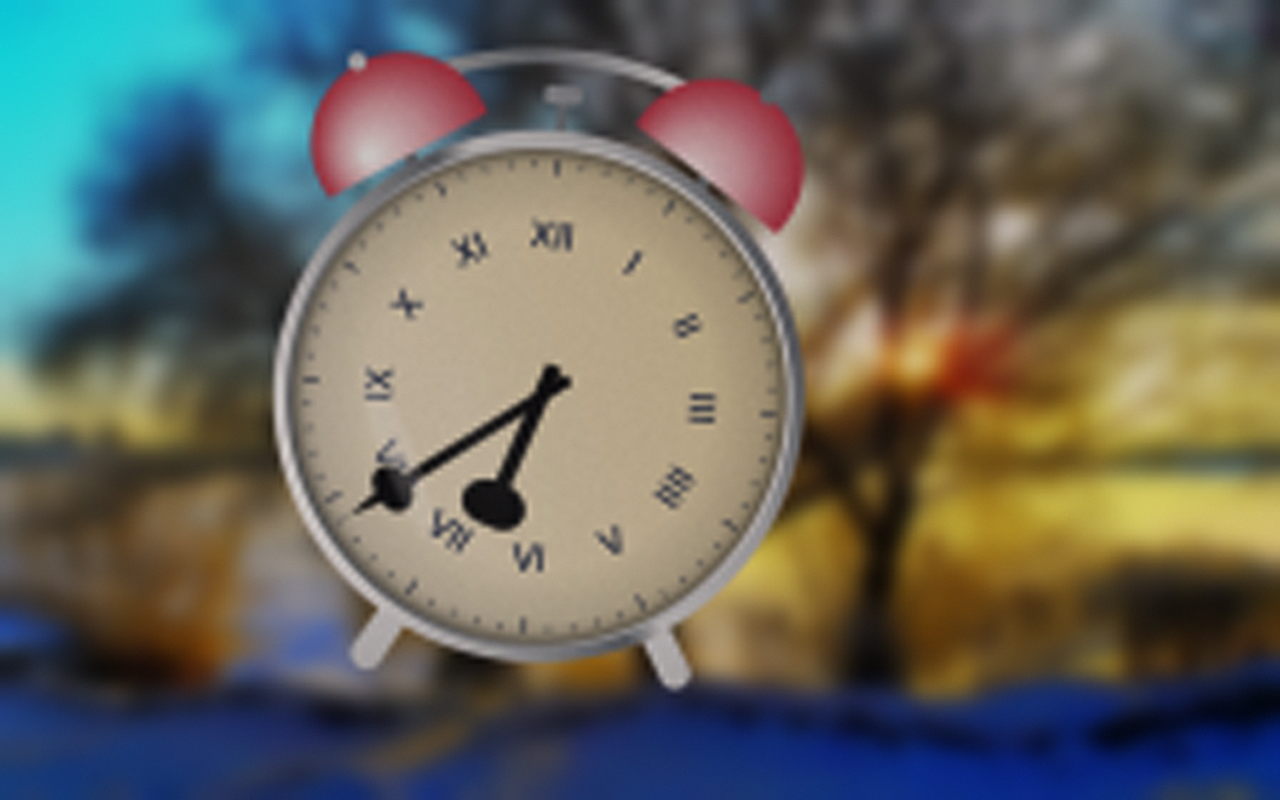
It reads 6,39
